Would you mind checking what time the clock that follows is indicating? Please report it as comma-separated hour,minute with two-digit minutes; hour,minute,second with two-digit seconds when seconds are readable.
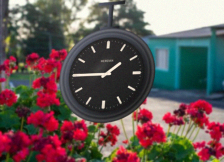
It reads 1,45
